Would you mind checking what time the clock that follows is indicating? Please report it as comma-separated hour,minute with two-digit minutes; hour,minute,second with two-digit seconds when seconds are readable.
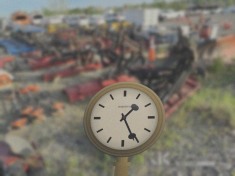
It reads 1,26
